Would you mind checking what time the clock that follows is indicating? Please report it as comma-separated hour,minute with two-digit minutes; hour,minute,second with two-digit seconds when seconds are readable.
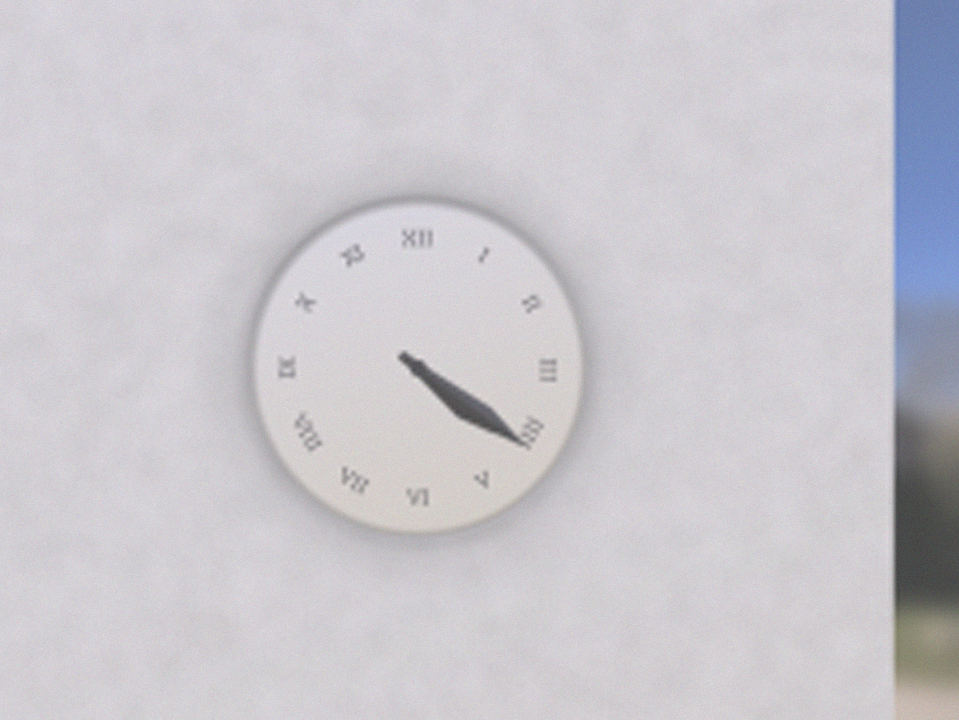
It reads 4,21
